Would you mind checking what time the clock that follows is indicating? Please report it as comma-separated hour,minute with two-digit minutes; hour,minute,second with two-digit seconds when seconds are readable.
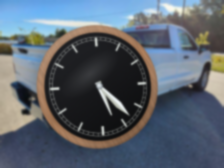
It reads 5,23
